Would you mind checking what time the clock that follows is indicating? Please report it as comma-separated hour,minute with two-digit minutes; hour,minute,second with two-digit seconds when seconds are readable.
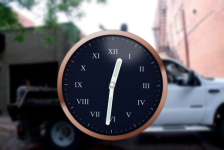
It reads 12,31
